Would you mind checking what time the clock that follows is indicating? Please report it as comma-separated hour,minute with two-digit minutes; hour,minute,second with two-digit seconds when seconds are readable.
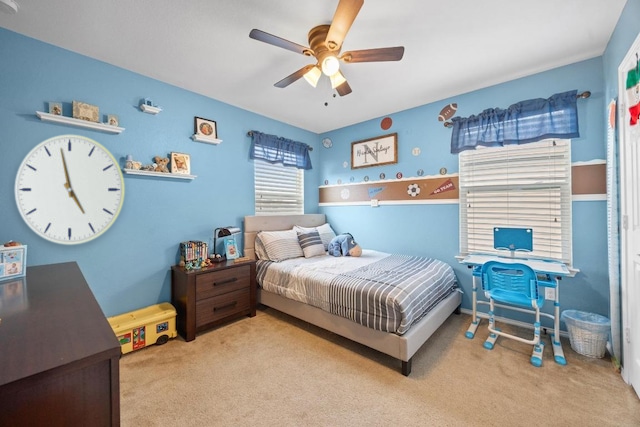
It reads 4,58
